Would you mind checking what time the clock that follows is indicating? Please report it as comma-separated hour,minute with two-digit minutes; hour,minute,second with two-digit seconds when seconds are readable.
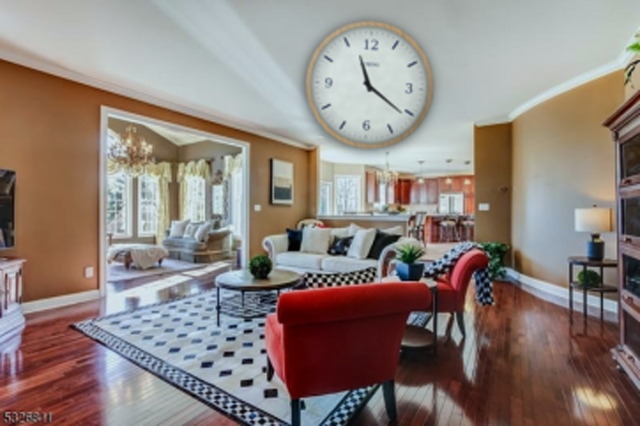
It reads 11,21
